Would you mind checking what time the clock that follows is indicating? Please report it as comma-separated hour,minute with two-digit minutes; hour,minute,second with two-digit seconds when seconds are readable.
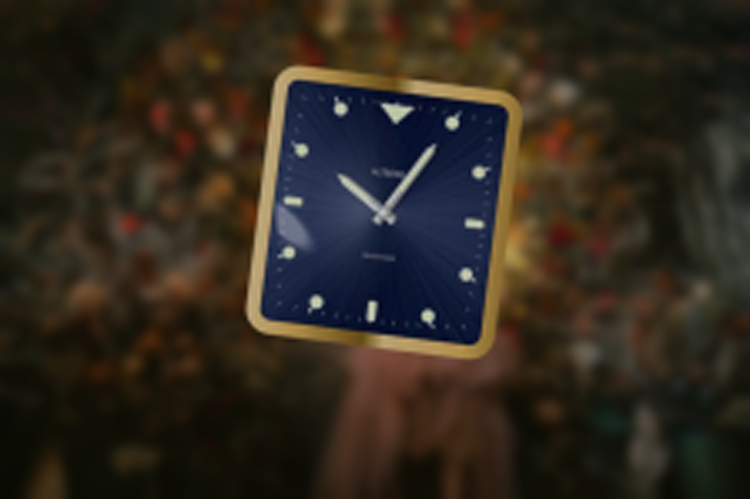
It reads 10,05
